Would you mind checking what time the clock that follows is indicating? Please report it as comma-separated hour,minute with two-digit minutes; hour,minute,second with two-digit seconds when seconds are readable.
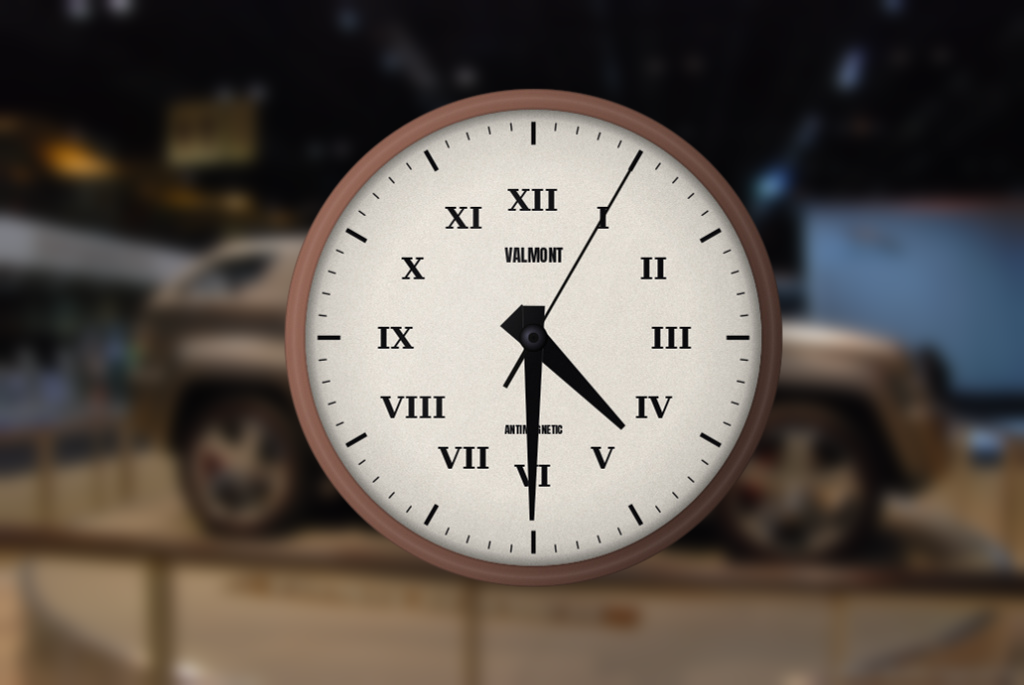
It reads 4,30,05
